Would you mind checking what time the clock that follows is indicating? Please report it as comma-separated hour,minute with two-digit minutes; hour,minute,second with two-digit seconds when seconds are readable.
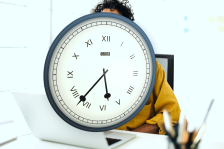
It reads 5,37
